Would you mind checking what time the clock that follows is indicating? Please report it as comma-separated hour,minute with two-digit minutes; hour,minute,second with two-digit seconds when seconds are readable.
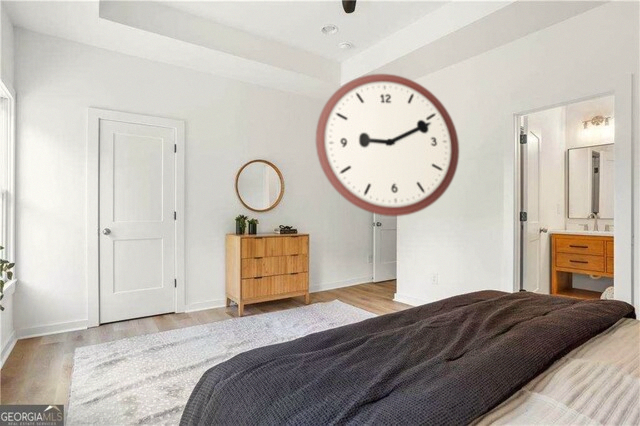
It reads 9,11
